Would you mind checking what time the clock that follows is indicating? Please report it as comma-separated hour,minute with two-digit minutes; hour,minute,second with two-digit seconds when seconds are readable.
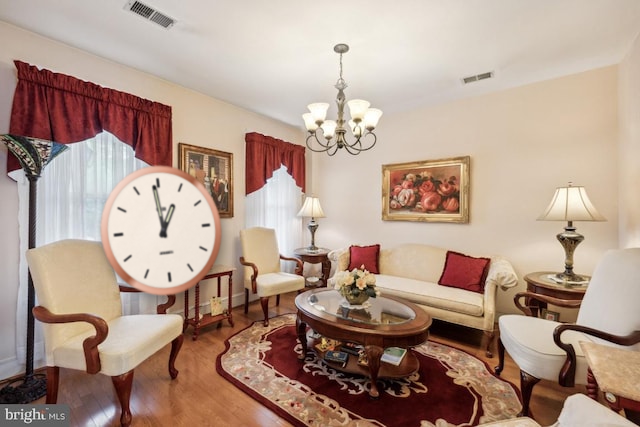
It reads 12,59
